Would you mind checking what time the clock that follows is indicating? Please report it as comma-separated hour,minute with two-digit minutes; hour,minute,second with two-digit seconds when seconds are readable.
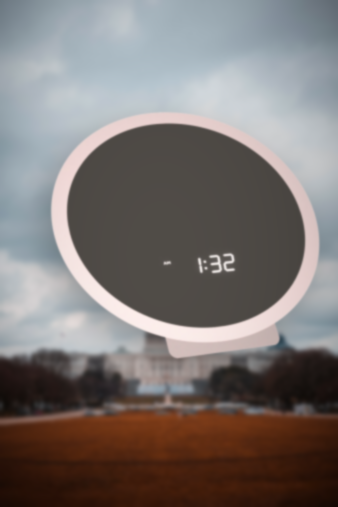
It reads 1,32
